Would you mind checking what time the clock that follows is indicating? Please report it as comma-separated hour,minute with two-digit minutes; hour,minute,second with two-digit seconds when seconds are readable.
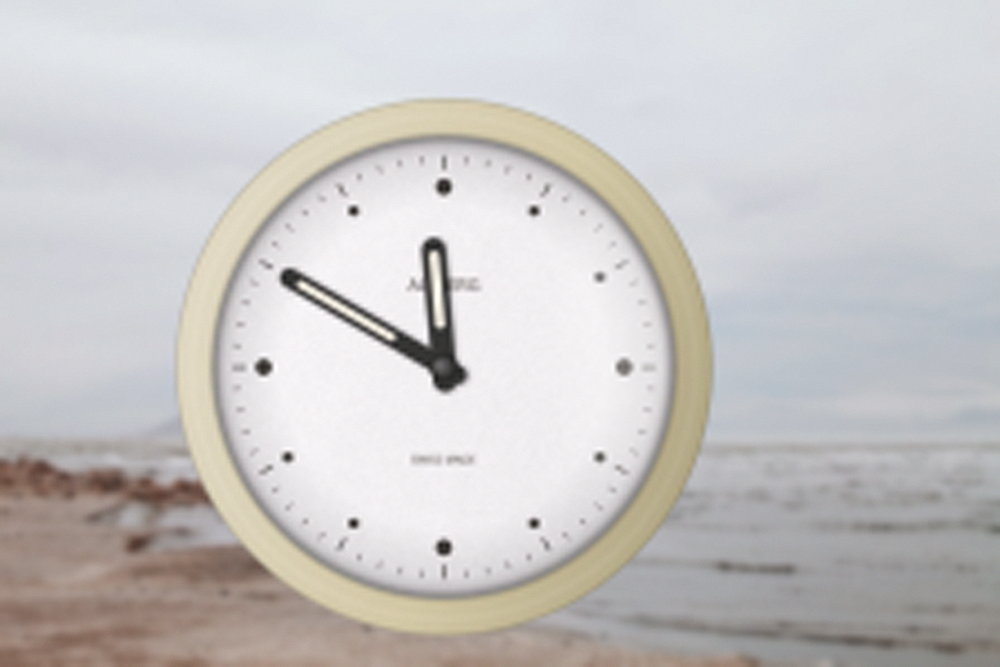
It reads 11,50
